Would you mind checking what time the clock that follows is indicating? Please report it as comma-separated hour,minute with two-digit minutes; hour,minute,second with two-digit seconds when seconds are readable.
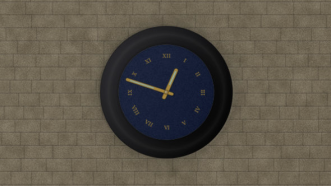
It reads 12,48
